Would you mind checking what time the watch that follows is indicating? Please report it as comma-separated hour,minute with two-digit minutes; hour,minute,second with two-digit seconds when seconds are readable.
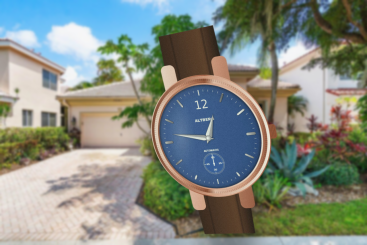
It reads 12,47
